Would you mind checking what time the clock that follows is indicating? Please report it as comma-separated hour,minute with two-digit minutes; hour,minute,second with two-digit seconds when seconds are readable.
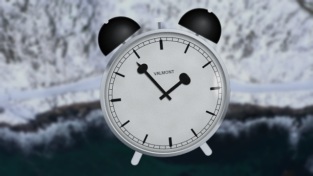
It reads 1,54
